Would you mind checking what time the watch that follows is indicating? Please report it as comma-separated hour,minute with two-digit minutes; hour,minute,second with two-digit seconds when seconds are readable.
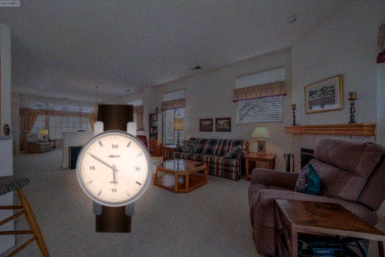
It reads 5,50
